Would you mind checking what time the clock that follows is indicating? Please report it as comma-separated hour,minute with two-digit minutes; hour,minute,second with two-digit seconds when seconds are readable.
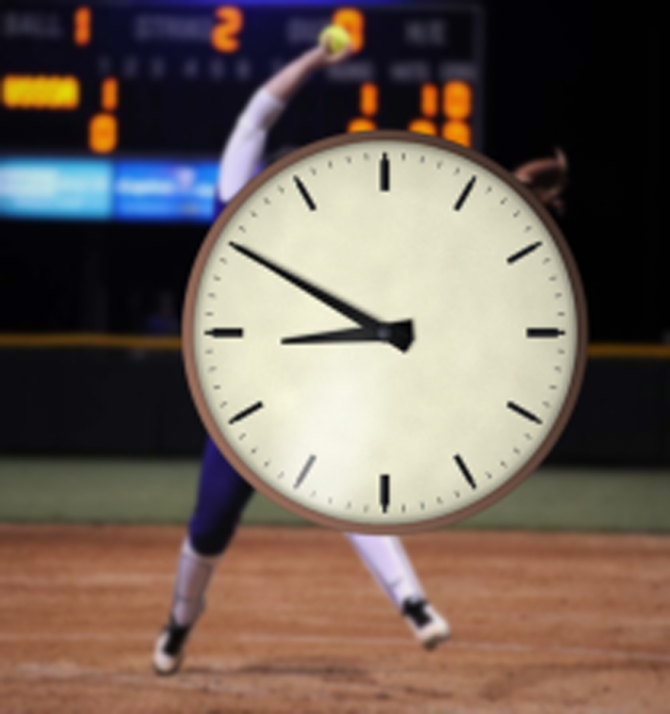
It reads 8,50
